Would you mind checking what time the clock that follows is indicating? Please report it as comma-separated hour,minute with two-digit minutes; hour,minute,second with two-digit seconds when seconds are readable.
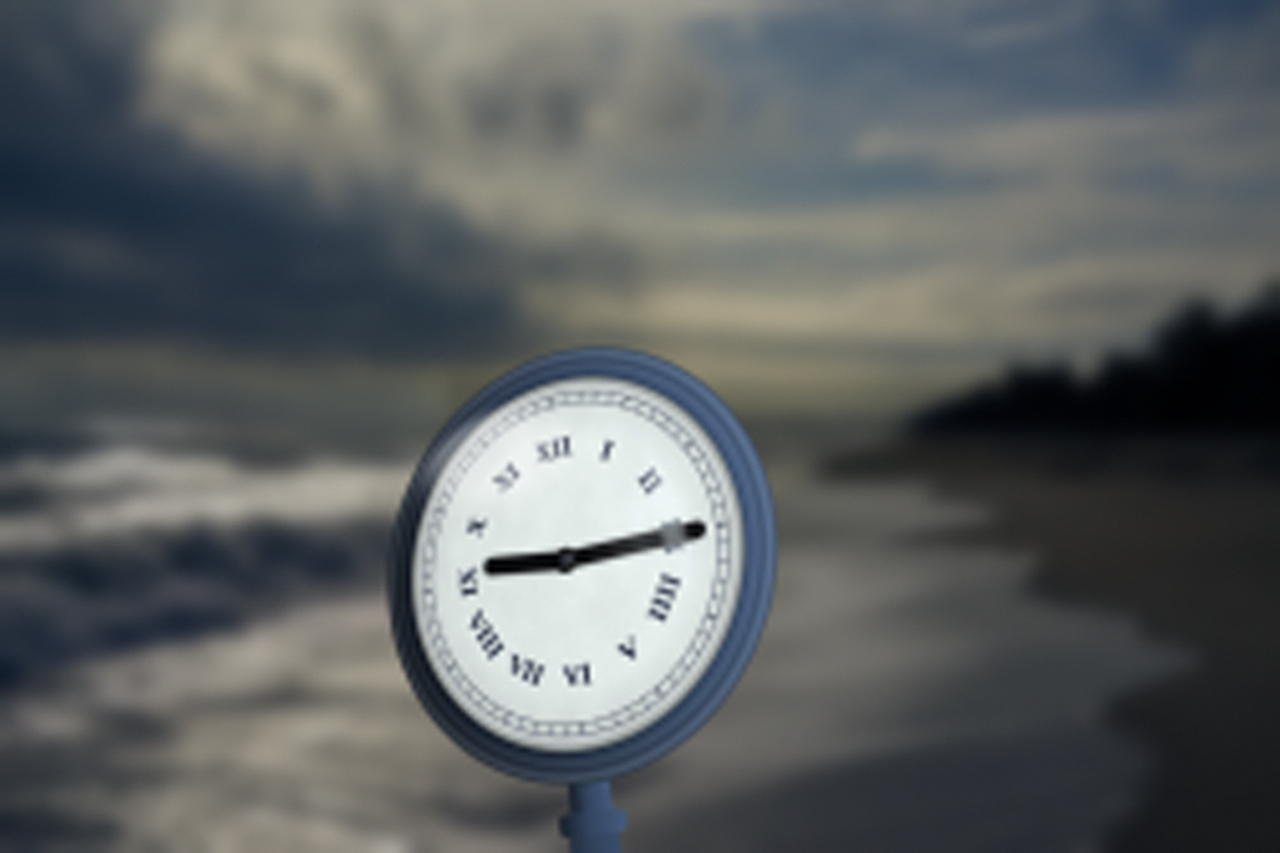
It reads 9,15
